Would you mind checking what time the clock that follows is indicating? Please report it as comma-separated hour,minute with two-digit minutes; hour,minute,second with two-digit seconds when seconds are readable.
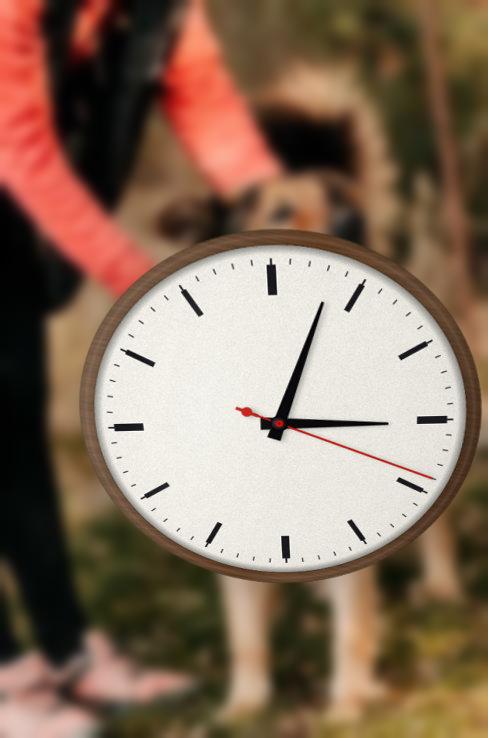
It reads 3,03,19
